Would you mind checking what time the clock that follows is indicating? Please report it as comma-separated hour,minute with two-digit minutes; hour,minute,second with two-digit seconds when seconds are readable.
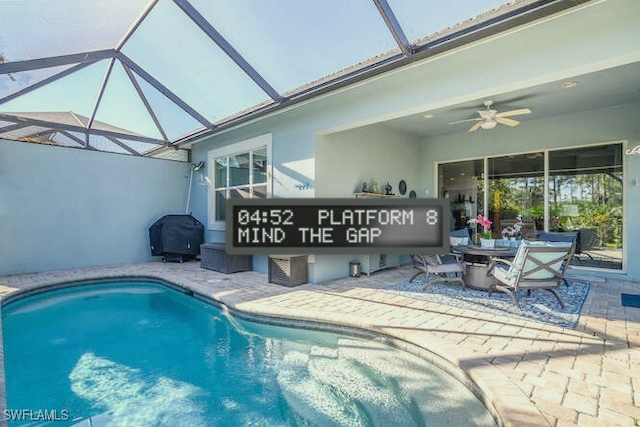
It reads 4,52
